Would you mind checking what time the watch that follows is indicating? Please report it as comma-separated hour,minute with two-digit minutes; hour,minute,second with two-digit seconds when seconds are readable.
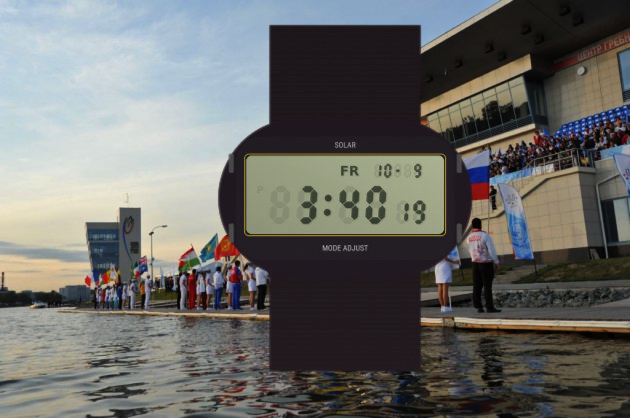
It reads 3,40,19
